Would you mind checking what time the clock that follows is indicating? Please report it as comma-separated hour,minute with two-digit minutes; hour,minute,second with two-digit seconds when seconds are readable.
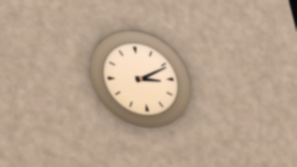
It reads 3,11
